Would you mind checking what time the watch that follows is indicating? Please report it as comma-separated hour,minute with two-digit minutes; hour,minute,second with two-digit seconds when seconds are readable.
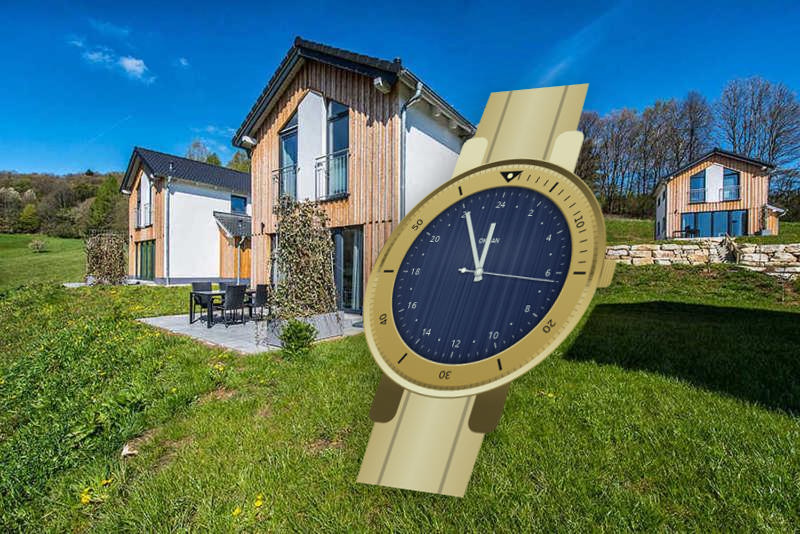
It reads 23,55,16
